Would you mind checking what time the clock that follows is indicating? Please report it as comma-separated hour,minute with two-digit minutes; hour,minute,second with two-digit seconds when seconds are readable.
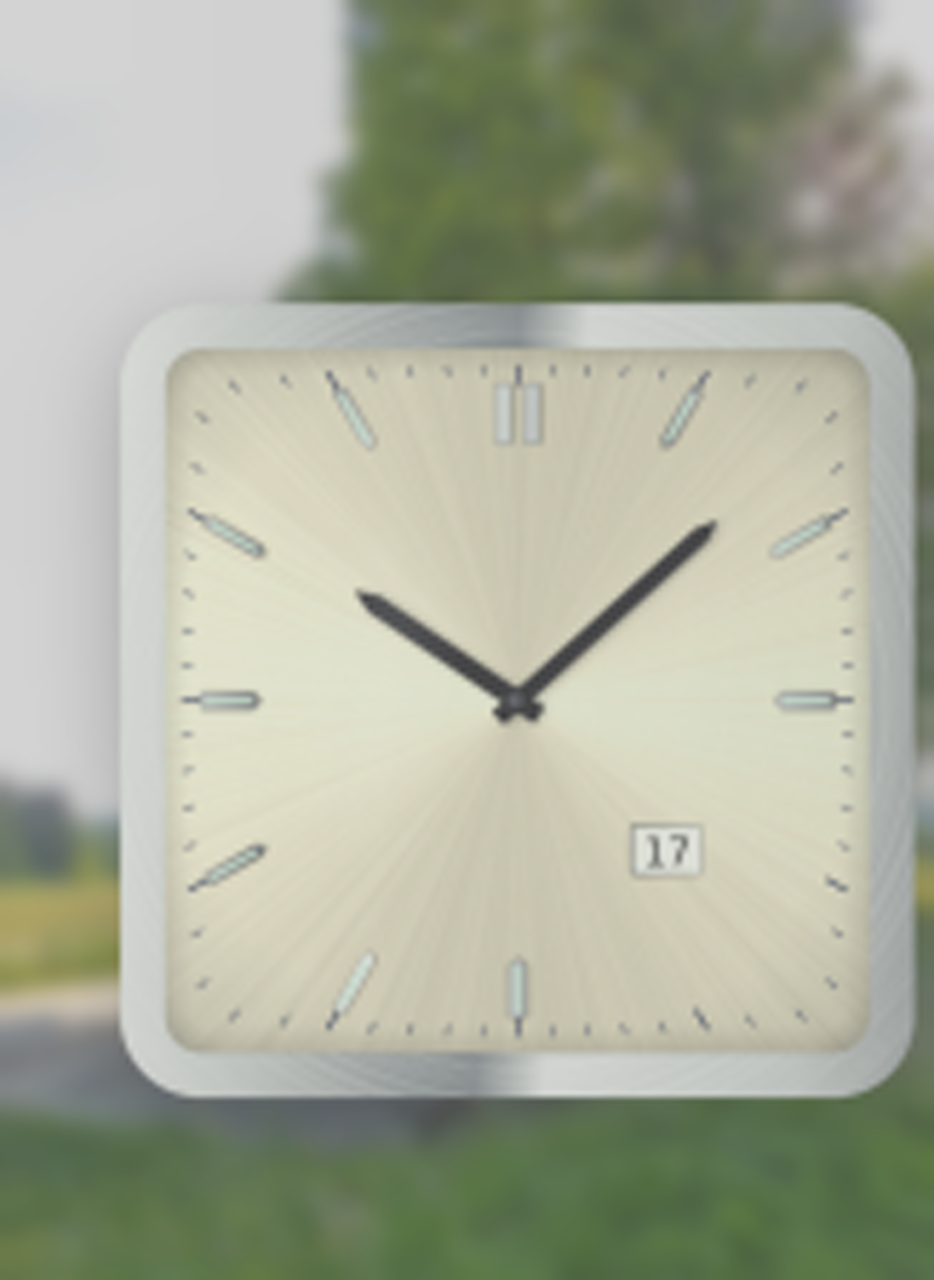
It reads 10,08
